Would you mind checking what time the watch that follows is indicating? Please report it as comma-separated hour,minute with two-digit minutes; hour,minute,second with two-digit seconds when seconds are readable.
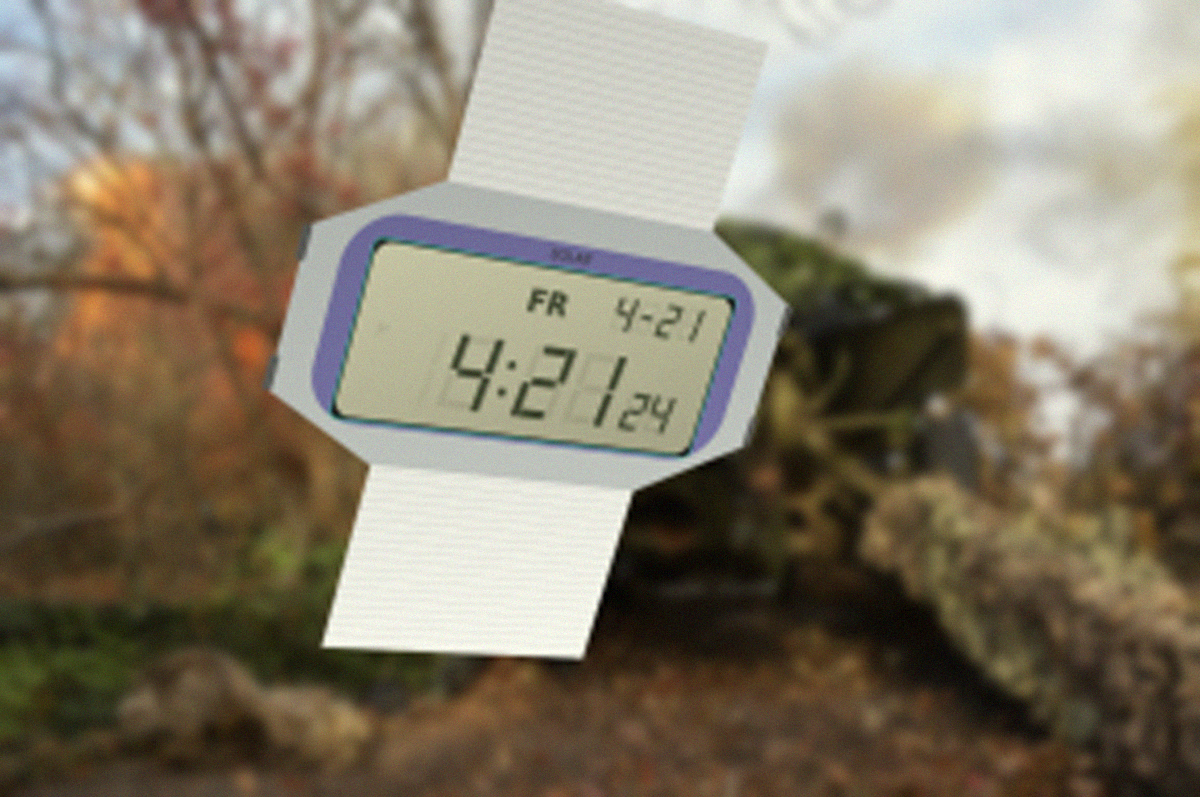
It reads 4,21,24
